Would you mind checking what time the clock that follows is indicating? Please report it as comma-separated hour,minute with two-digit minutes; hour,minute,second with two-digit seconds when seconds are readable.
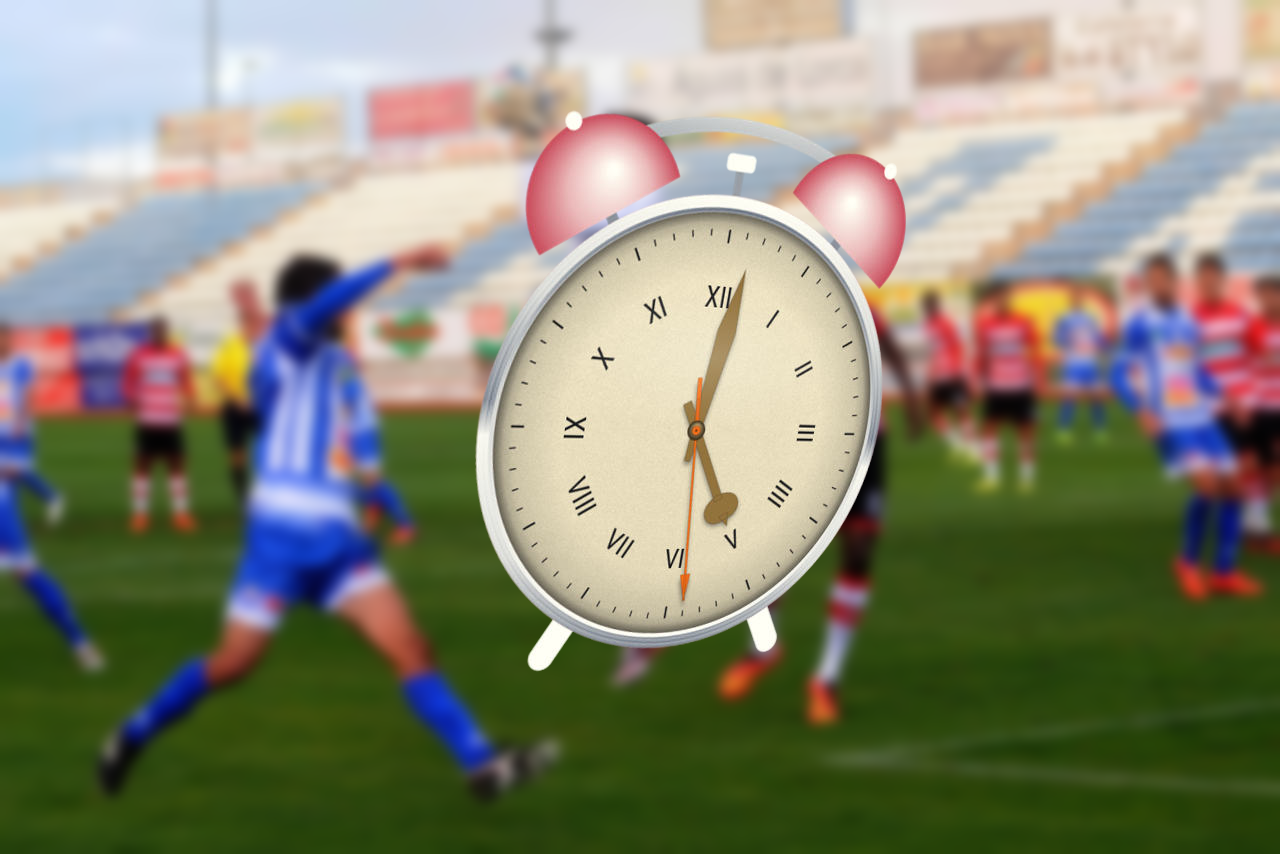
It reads 5,01,29
